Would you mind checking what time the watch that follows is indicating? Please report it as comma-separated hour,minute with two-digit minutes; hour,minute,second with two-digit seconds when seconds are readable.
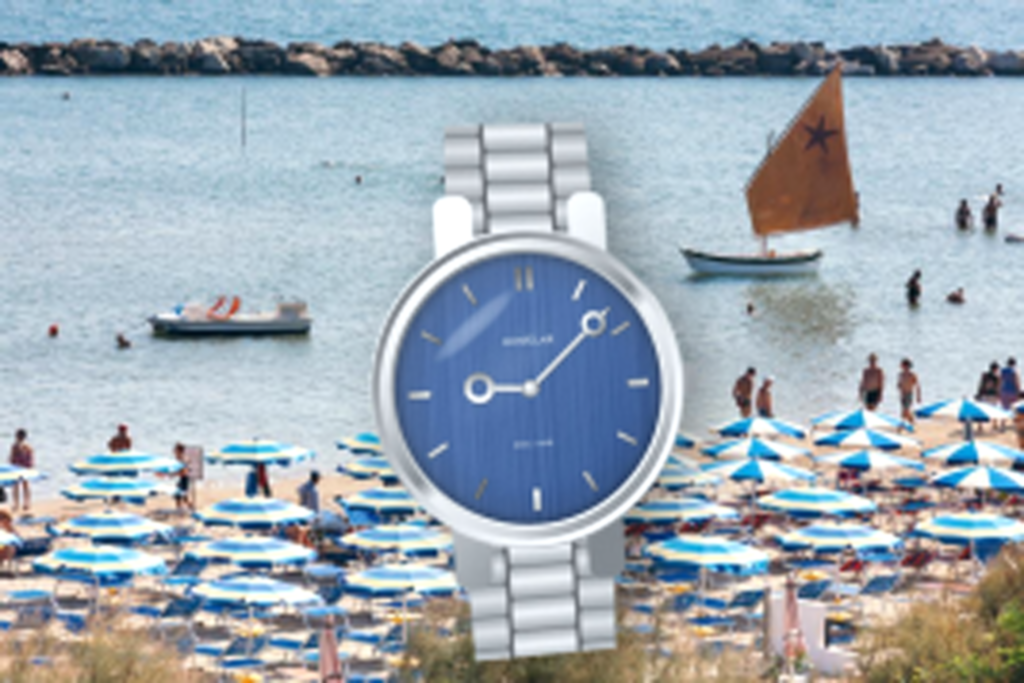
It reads 9,08
